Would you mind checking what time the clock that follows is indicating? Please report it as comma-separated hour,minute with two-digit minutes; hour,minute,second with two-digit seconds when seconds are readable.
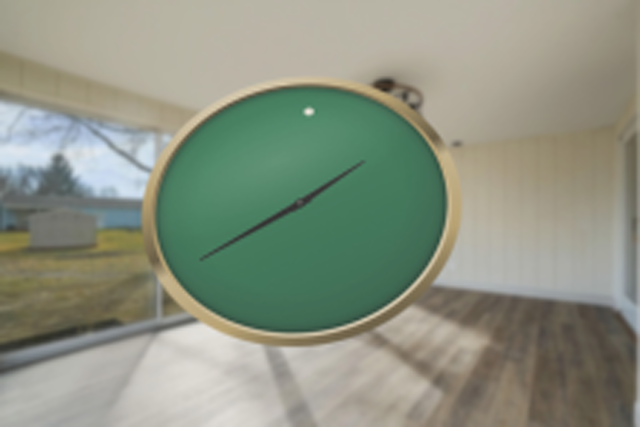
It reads 1,39
